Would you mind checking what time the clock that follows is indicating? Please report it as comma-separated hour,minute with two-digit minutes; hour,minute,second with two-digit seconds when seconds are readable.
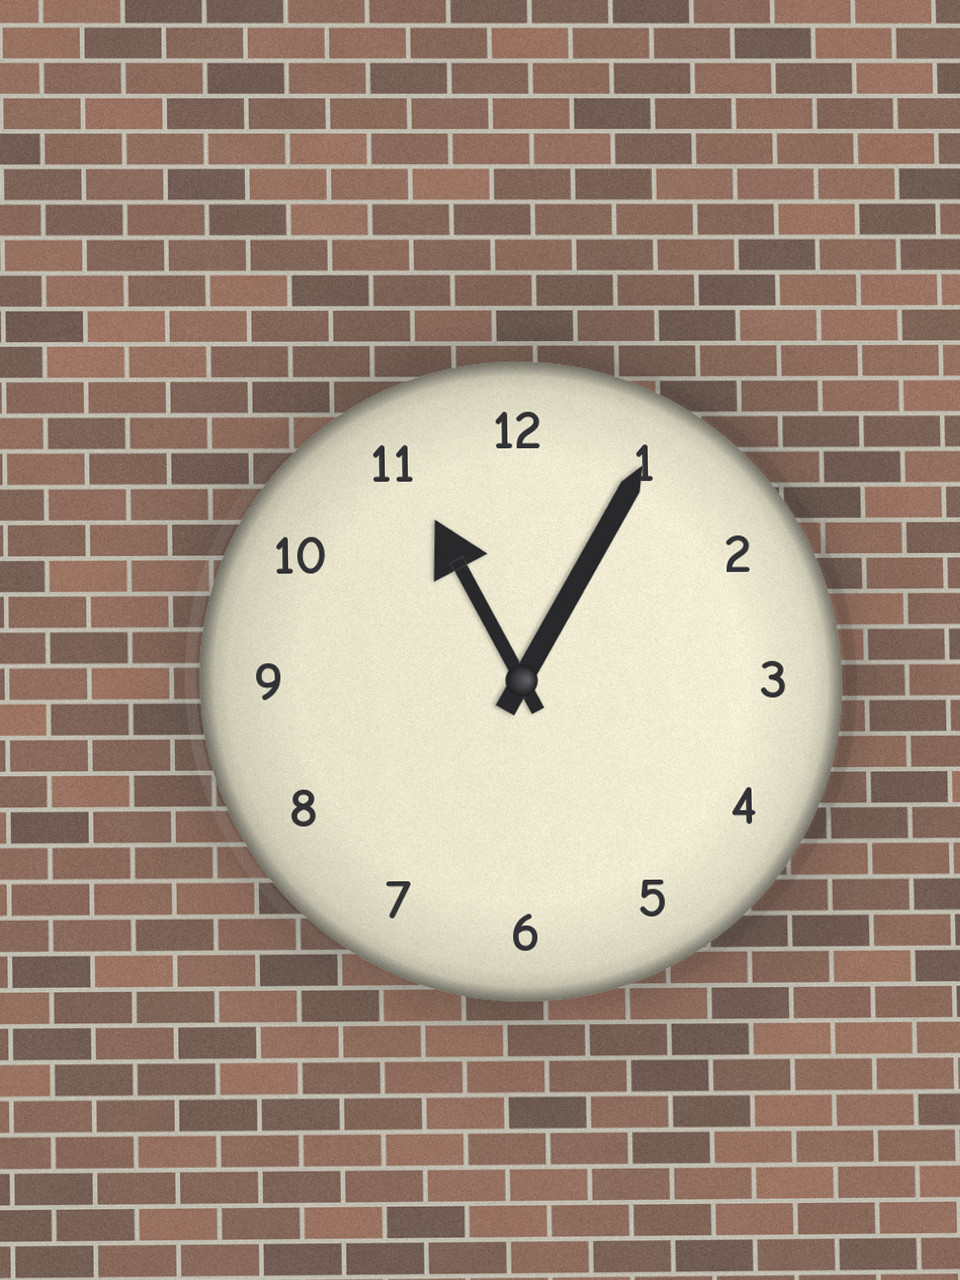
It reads 11,05
